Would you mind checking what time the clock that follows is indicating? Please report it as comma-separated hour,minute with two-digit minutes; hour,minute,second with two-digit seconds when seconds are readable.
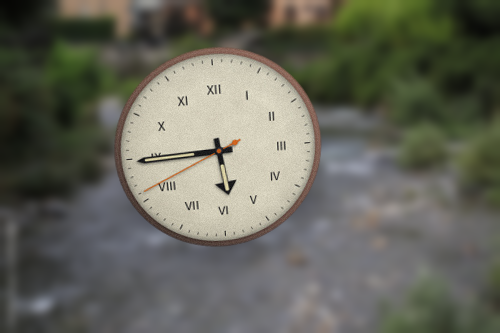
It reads 5,44,41
